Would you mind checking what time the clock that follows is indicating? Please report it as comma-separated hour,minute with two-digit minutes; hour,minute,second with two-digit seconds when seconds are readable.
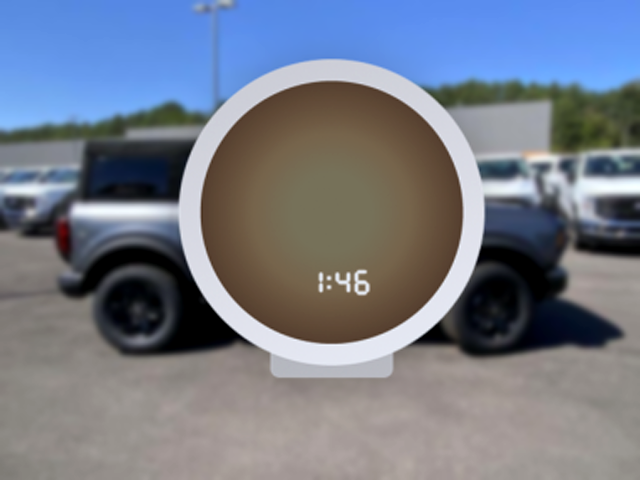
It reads 1,46
